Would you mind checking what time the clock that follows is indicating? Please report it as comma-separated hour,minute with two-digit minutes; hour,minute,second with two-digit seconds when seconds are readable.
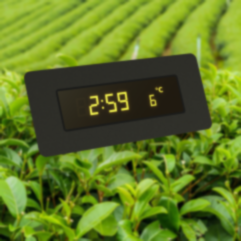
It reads 2,59
